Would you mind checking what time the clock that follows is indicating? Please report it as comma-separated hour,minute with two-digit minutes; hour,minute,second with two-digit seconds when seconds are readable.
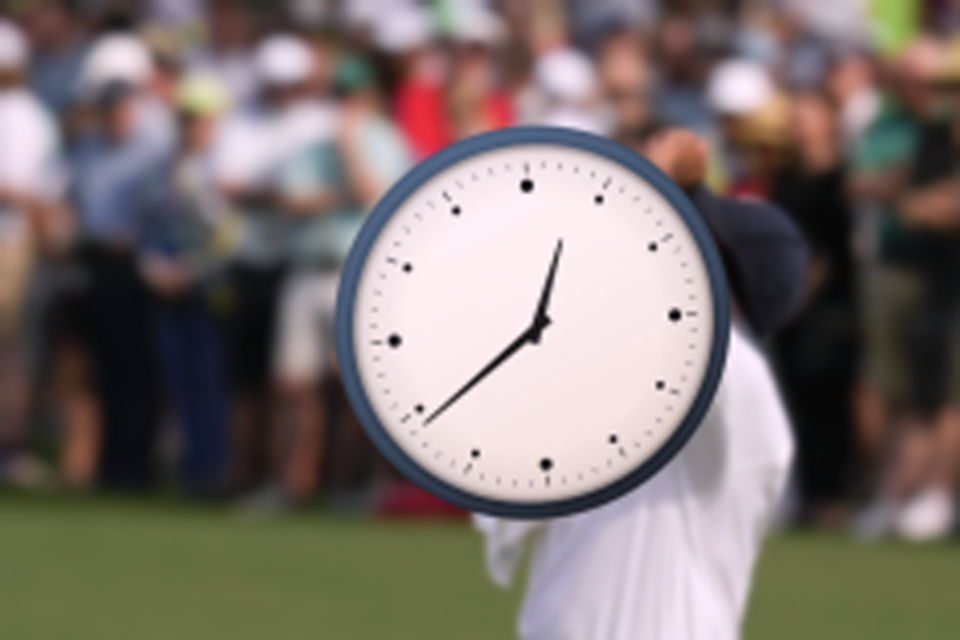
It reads 12,39
